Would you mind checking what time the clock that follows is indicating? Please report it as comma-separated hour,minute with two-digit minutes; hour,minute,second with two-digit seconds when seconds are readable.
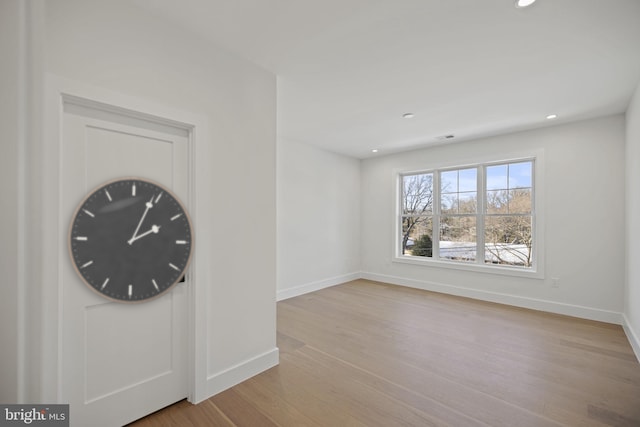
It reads 2,04
